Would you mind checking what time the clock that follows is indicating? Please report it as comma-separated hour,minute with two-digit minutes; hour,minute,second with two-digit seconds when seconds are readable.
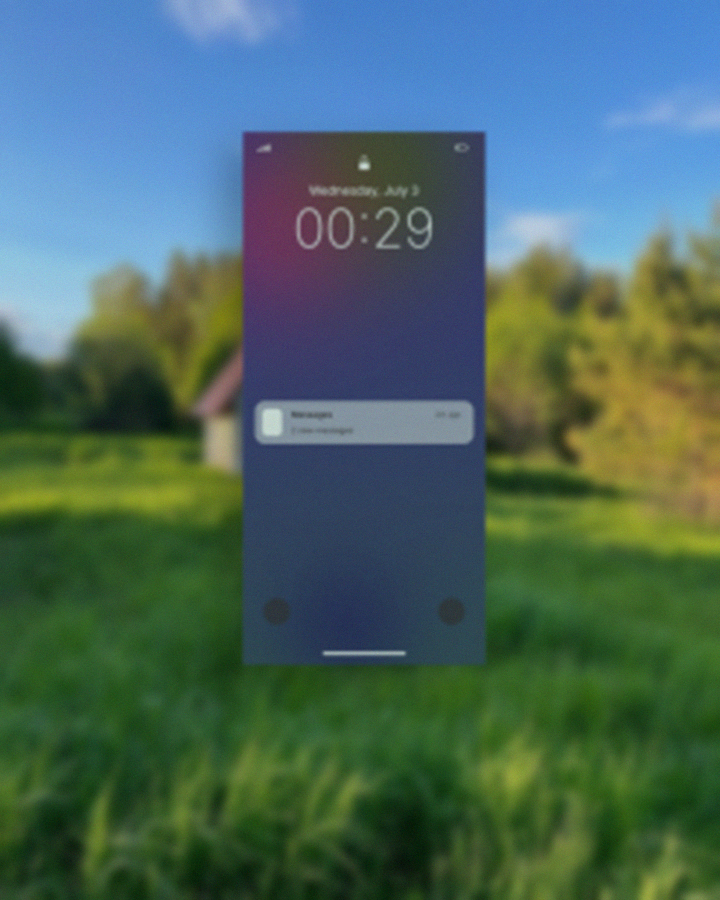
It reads 0,29
